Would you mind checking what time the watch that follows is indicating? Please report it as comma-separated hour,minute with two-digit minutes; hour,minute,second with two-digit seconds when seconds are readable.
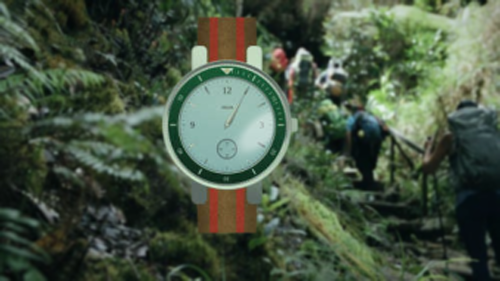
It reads 1,05
